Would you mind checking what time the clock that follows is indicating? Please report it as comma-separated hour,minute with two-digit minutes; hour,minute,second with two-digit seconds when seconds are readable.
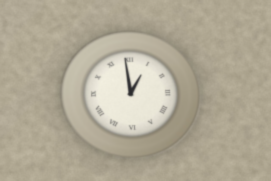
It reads 12,59
